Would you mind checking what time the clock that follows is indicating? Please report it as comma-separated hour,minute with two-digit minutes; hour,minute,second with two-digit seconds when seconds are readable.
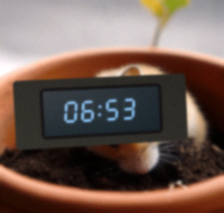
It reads 6,53
